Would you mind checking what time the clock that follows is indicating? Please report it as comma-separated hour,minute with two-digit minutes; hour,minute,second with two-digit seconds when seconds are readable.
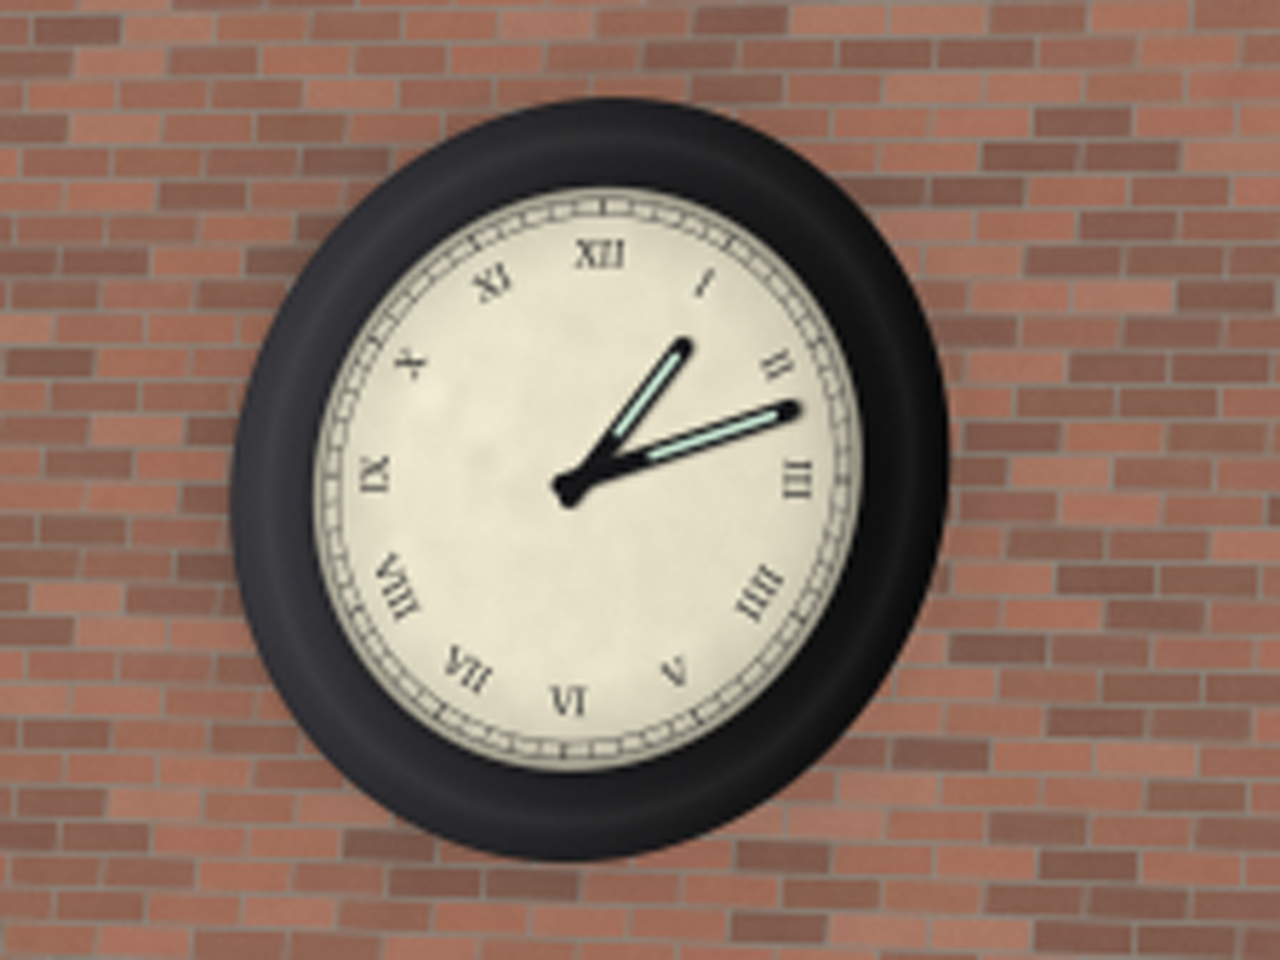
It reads 1,12
